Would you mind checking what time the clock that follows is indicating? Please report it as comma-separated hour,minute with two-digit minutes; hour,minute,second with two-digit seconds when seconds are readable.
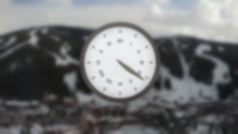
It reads 4,21
